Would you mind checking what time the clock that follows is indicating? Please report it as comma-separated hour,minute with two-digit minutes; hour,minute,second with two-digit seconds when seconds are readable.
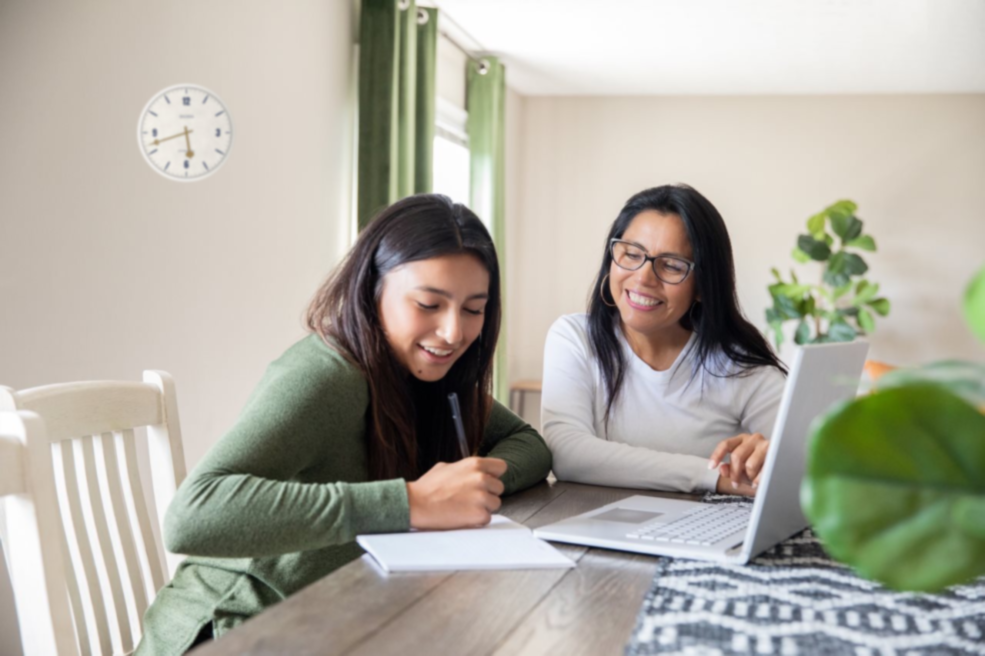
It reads 5,42
